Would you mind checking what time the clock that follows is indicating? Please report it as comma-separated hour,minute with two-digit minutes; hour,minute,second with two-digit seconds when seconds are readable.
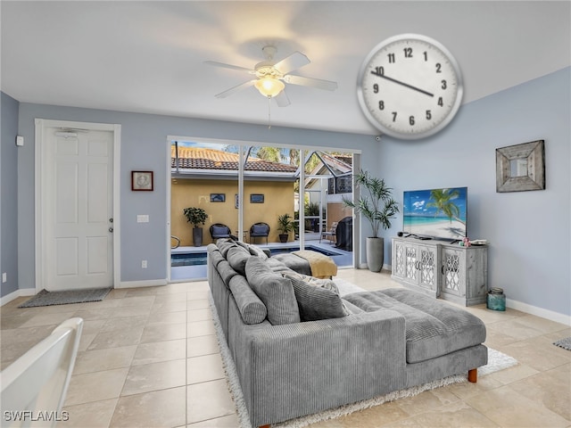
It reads 3,49
